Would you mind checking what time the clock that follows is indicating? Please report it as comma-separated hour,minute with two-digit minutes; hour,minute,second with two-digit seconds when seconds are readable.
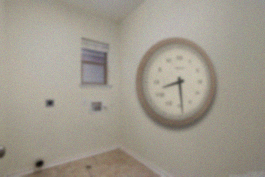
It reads 8,29
